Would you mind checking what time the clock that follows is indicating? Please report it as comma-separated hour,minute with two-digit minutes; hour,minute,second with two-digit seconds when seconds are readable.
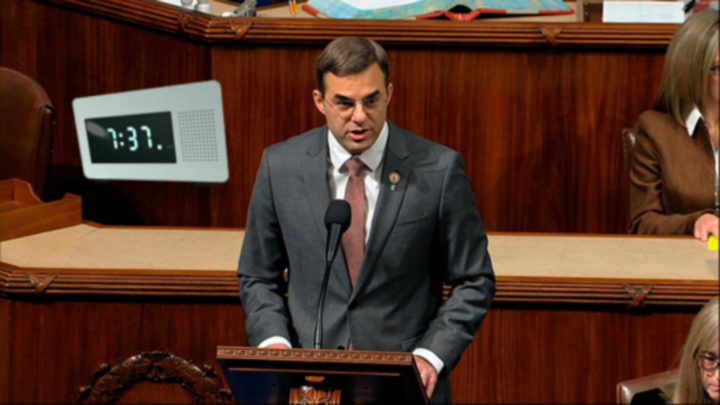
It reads 7,37
